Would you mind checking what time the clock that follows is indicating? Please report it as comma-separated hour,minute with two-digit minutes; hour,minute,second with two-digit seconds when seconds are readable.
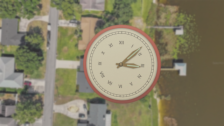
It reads 3,08
